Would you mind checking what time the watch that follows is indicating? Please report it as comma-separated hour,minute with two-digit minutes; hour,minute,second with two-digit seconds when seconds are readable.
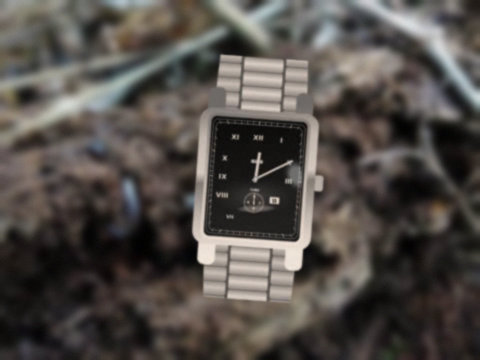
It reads 12,10
